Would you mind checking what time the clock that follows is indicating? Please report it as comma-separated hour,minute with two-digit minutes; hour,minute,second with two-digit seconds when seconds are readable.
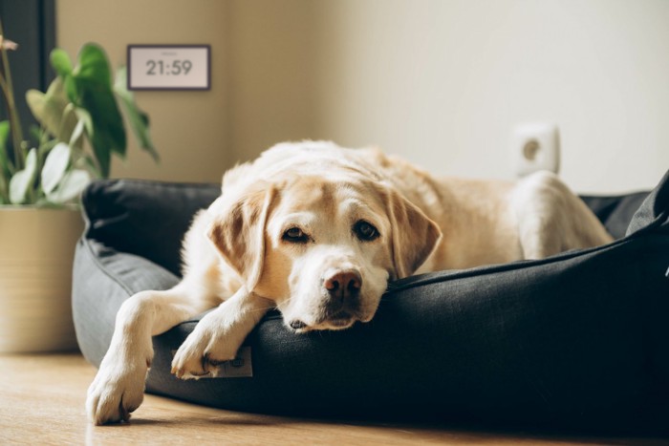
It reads 21,59
